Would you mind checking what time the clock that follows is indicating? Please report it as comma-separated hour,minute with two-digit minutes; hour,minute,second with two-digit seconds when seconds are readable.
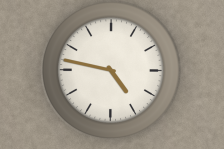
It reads 4,47
